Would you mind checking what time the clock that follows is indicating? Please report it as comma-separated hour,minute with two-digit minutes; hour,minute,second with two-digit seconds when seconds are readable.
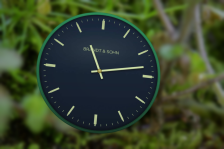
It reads 11,13
